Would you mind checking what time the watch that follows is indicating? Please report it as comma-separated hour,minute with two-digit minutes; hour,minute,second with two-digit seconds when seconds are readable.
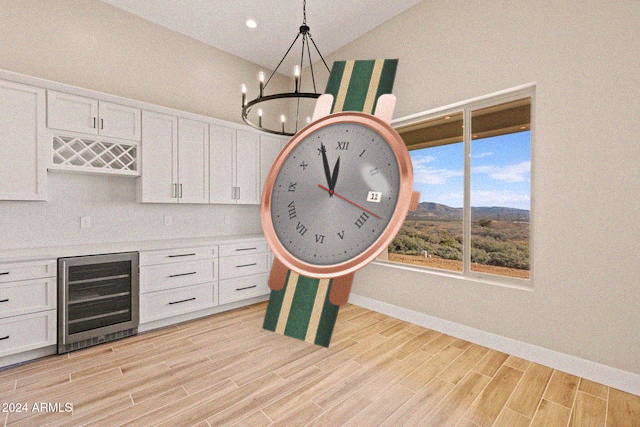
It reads 11,55,18
